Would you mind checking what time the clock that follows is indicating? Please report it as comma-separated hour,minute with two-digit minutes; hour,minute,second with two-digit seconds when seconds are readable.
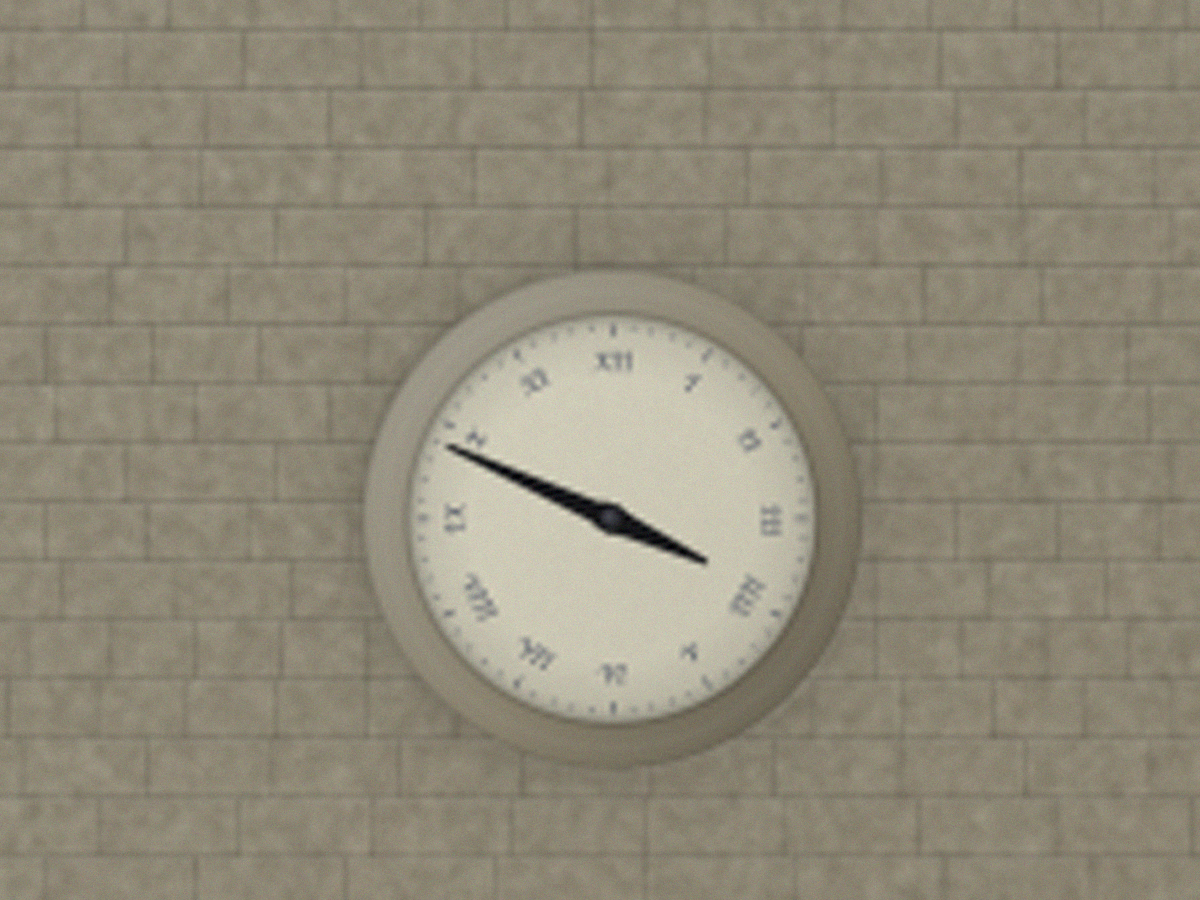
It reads 3,49
